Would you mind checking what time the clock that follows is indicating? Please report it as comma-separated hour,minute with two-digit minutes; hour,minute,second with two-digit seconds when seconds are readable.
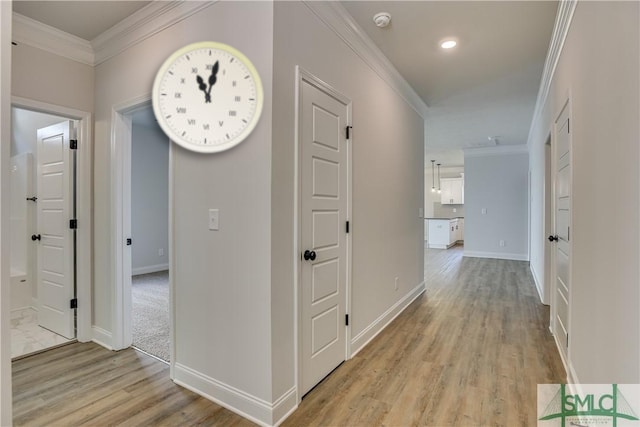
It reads 11,02
